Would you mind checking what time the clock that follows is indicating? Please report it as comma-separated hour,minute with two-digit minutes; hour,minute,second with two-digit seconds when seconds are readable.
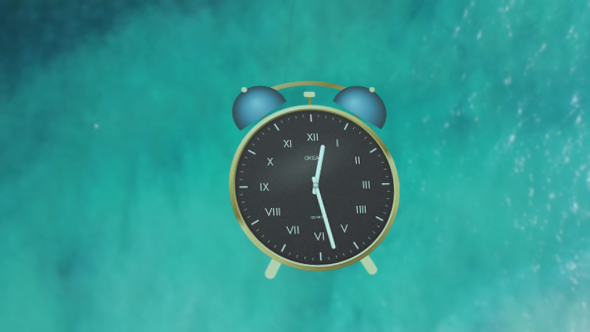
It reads 12,28
